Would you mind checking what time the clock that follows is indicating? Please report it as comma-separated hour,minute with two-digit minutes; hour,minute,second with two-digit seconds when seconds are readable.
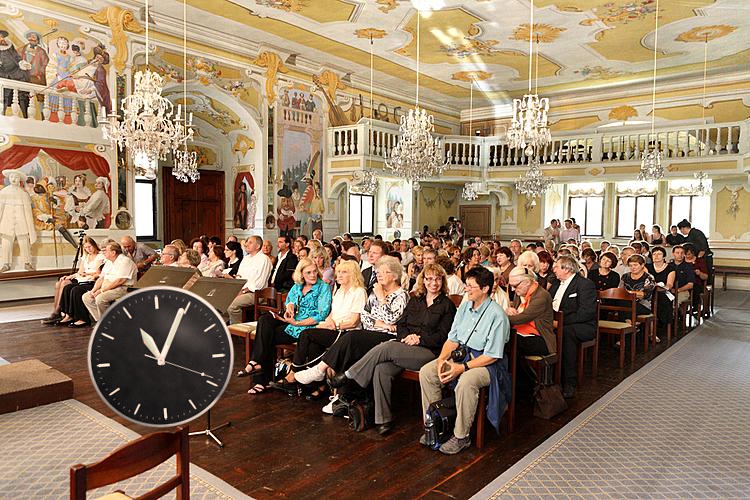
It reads 11,04,19
